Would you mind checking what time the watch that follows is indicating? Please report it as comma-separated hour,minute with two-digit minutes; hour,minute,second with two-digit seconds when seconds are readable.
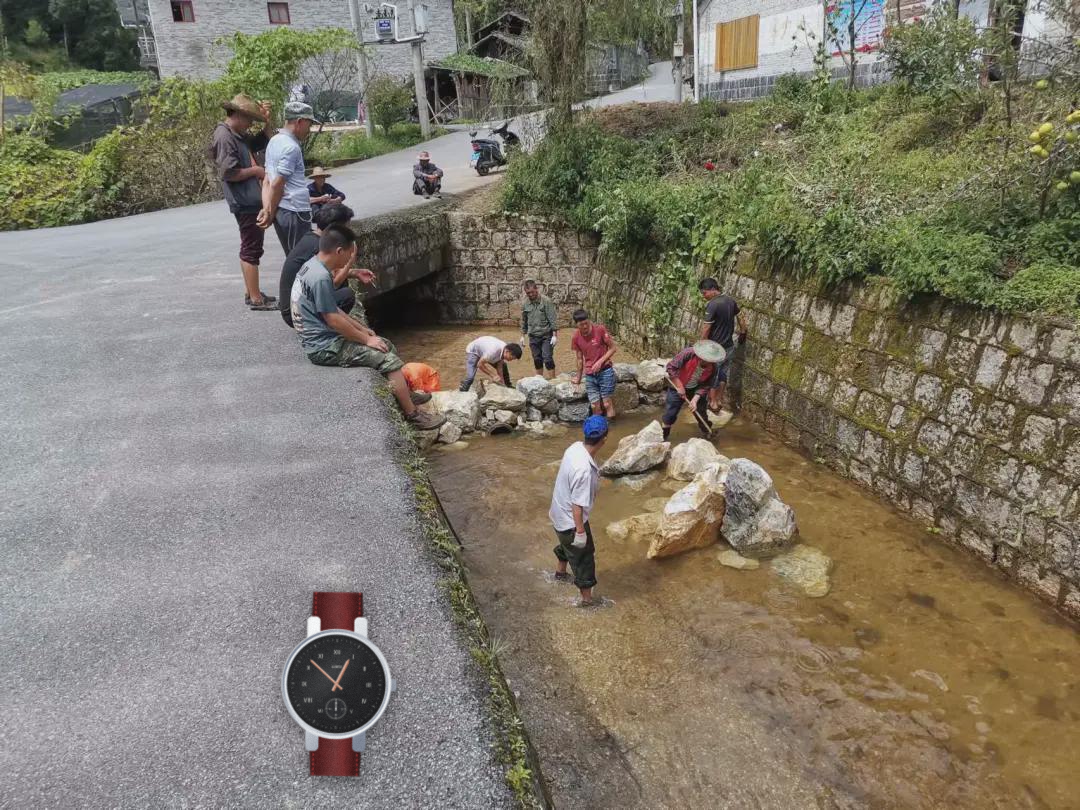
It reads 12,52
